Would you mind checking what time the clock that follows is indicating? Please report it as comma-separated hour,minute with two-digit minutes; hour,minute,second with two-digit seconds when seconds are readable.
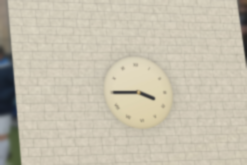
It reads 3,45
